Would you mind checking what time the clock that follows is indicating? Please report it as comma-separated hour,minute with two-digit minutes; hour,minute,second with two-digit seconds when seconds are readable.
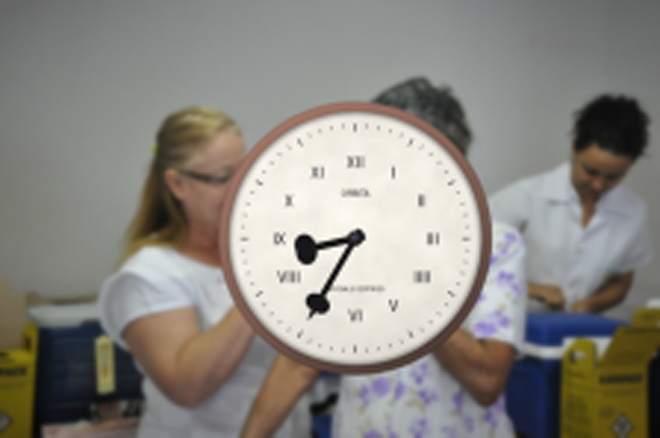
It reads 8,35
